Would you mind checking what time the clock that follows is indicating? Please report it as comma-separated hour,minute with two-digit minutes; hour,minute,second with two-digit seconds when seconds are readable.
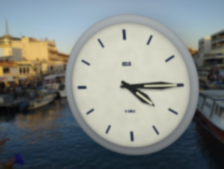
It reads 4,15
